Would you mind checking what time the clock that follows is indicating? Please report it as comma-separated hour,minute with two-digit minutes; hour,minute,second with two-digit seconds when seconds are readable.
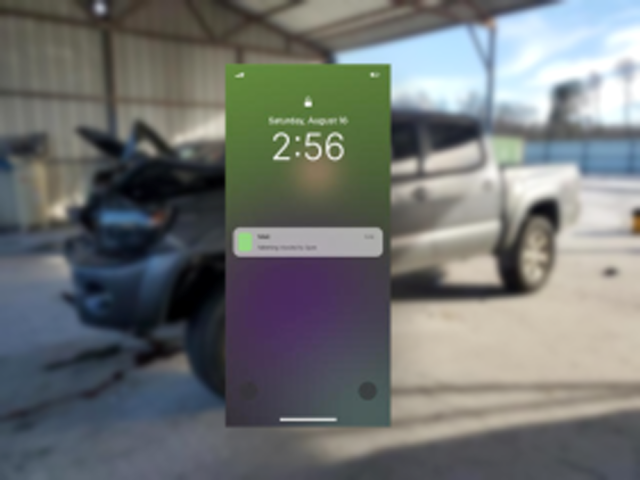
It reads 2,56
